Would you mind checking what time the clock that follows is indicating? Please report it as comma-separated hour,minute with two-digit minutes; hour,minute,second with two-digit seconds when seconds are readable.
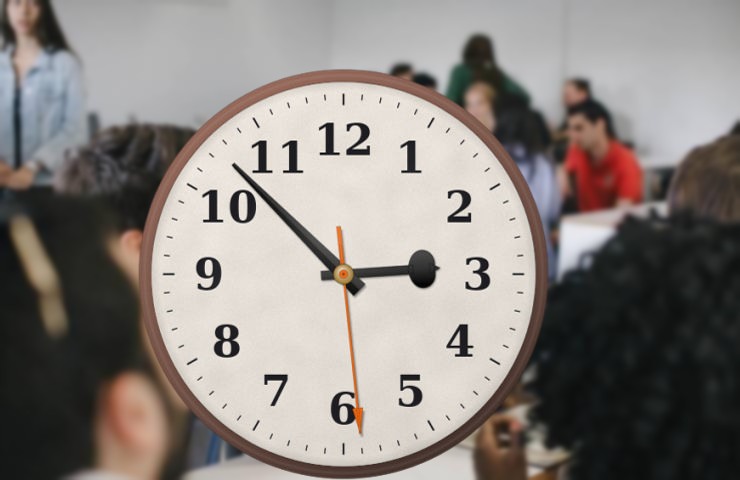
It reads 2,52,29
